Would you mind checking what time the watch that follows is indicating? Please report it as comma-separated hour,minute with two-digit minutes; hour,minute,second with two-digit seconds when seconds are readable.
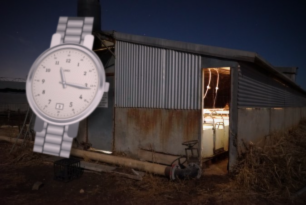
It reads 11,16
